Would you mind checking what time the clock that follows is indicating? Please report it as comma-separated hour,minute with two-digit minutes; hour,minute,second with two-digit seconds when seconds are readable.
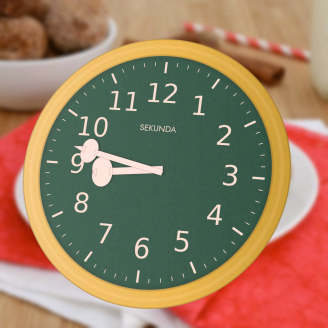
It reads 8,47
